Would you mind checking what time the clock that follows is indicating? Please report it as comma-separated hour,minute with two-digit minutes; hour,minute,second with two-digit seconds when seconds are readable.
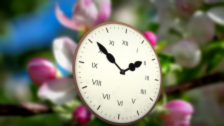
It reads 1,51
